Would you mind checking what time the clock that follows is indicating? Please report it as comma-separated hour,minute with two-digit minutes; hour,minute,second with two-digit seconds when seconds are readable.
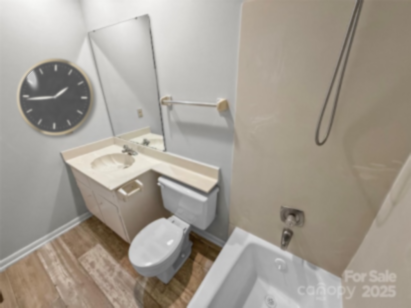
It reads 1,44
